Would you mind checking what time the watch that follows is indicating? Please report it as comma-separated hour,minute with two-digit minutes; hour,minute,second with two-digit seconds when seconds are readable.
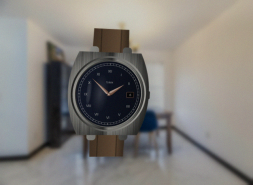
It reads 1,52
